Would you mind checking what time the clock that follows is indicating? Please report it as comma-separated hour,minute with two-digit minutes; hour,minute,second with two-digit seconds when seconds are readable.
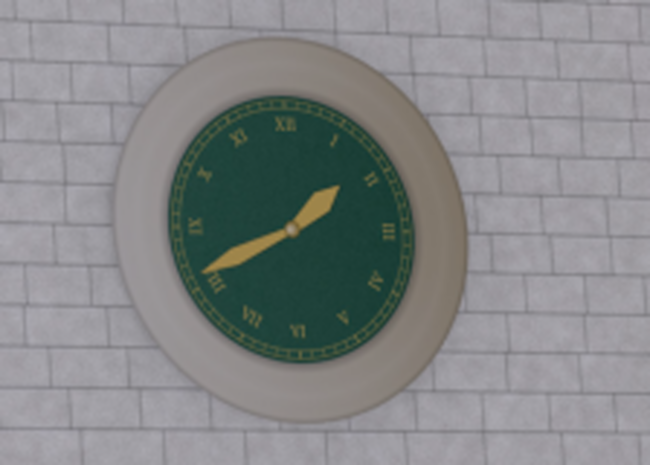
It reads 1,41
